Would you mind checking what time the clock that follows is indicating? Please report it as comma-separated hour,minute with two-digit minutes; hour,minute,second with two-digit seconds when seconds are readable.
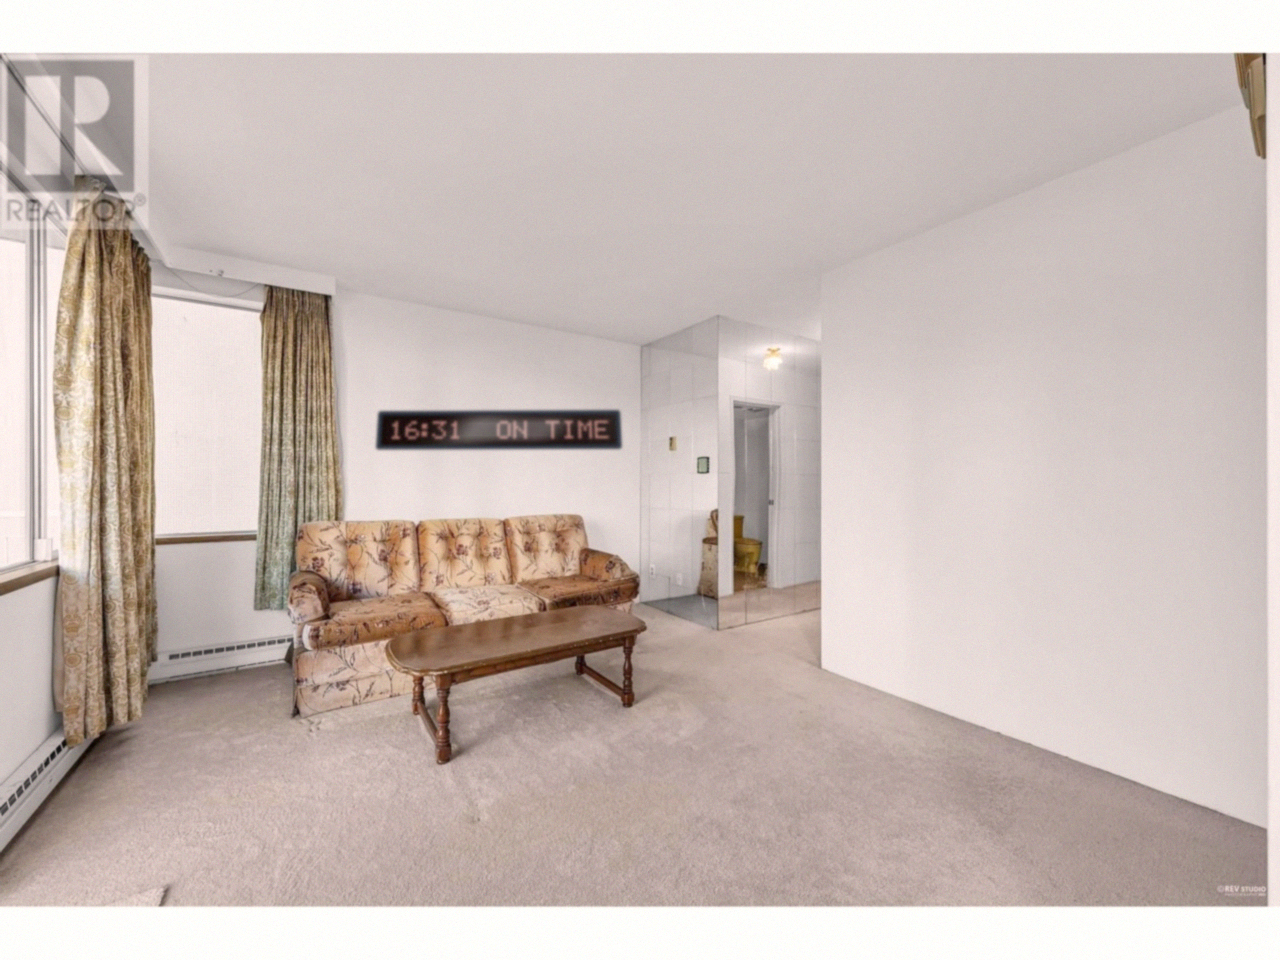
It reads 16,31
